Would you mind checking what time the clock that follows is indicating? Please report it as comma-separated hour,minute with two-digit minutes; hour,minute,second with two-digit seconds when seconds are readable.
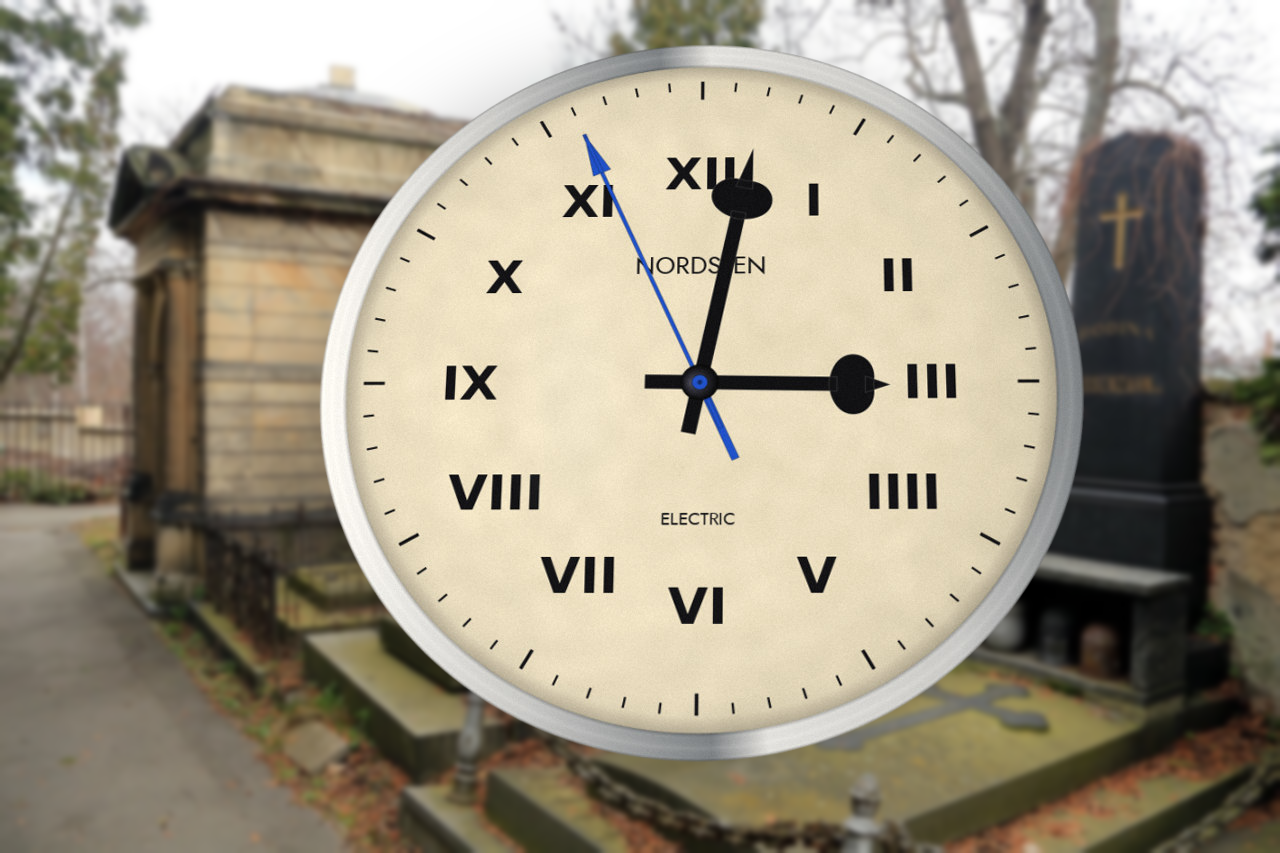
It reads 3,01,56
